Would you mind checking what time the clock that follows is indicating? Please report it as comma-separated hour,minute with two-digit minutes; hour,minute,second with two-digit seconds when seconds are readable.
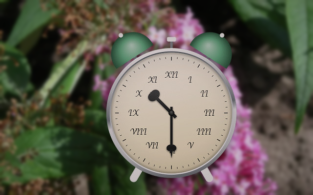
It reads 10,30
